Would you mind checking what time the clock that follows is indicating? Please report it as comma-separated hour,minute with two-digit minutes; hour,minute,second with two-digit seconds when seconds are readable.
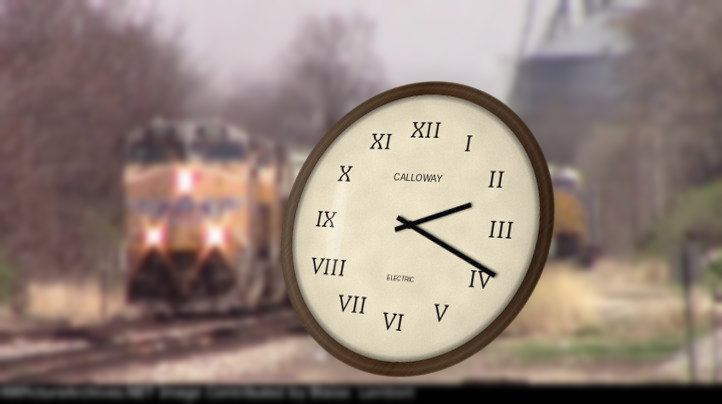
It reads 2,19
